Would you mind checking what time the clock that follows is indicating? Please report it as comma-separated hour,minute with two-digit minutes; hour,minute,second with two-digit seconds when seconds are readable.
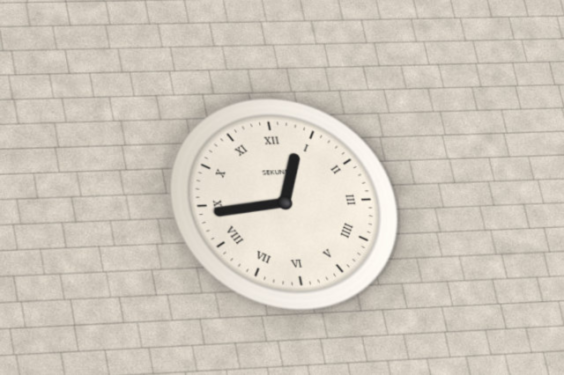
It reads 12,44
